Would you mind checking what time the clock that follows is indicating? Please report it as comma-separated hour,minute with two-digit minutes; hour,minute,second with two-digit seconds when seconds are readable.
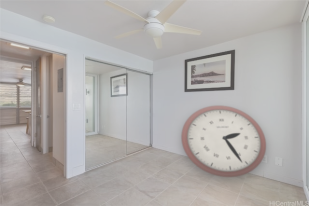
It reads 2,26
